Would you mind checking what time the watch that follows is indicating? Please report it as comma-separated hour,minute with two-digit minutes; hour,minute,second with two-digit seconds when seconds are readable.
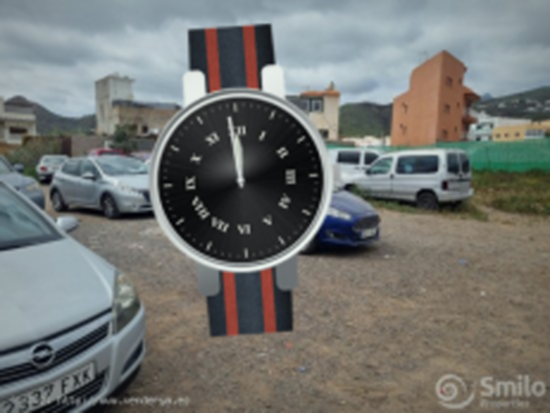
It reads 11,59
